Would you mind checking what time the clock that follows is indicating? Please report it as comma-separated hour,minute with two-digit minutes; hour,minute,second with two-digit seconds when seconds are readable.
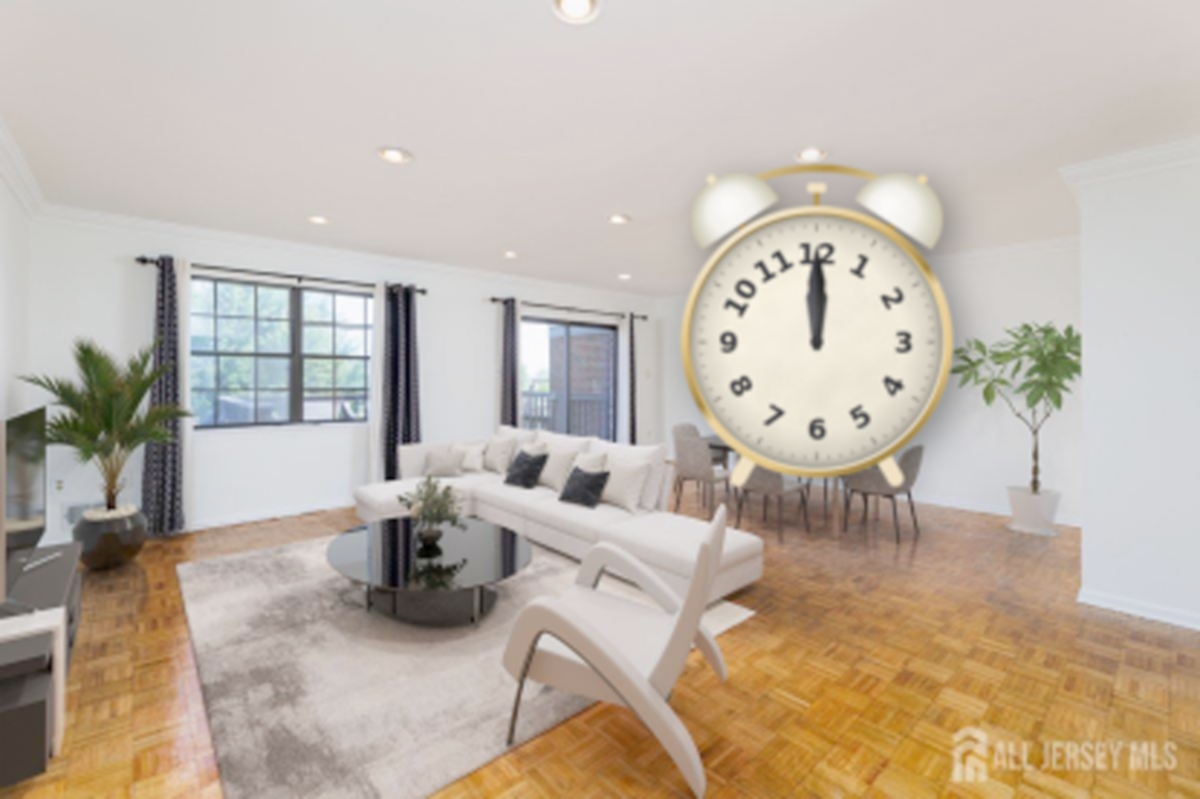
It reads 12,00
